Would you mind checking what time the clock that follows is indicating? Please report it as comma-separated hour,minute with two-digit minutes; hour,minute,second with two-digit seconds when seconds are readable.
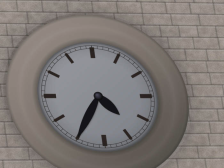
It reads 4,35
